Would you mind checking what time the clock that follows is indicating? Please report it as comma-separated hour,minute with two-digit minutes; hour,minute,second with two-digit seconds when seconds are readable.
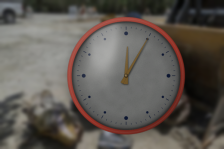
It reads 12,05
